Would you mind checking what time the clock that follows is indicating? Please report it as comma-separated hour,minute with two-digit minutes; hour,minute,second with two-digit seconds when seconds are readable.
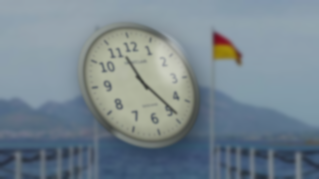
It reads 11,24
